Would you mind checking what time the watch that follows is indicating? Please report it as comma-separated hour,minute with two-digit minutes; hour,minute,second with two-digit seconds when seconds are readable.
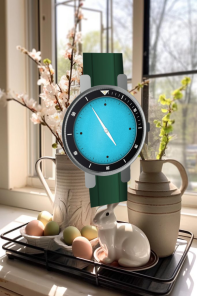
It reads 4,55
